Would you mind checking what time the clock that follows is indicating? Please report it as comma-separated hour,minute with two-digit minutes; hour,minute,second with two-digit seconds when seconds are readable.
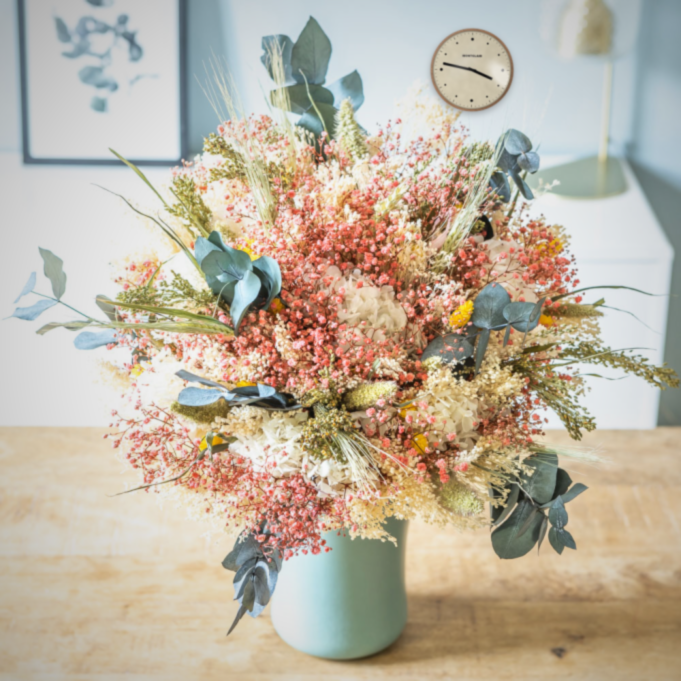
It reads 3,47
